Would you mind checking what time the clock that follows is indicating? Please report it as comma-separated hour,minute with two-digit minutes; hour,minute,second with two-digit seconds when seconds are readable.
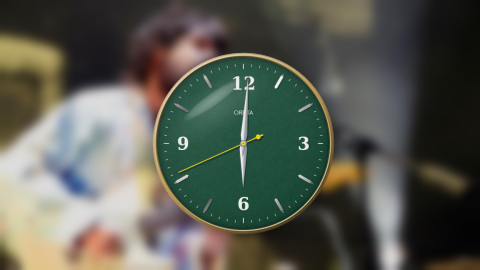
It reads 6,00,41
